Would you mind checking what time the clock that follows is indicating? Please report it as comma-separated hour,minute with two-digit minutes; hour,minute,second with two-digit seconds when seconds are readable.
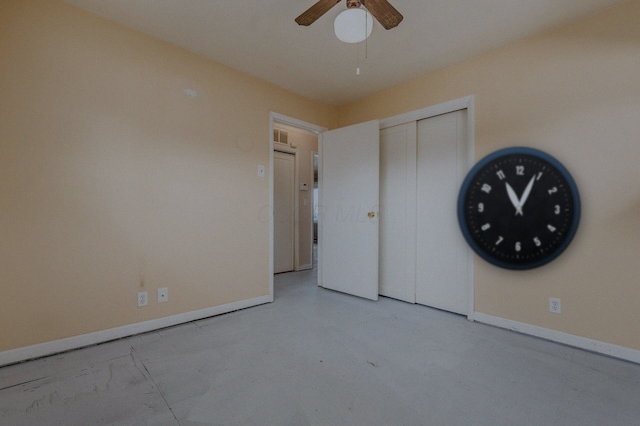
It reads 11,04
